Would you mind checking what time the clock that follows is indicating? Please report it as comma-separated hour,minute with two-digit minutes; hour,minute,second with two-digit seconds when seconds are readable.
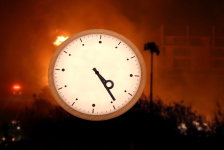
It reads 4,24
